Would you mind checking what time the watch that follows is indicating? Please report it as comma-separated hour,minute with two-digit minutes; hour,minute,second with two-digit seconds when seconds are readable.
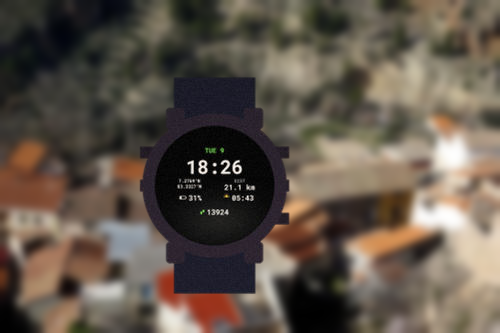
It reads 18,26
